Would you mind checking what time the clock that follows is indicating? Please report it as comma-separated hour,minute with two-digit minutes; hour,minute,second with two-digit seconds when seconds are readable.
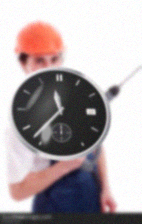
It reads 11,37
